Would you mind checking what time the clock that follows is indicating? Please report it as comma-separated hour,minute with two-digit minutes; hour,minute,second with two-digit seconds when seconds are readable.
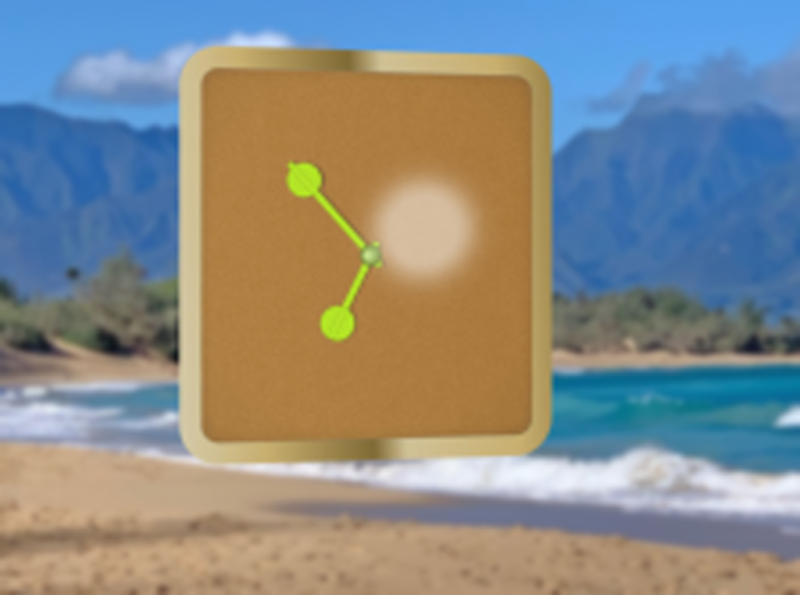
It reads 6,53
